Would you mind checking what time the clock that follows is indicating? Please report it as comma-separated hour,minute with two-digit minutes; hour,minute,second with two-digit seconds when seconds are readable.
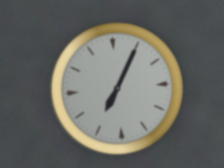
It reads 7,05
